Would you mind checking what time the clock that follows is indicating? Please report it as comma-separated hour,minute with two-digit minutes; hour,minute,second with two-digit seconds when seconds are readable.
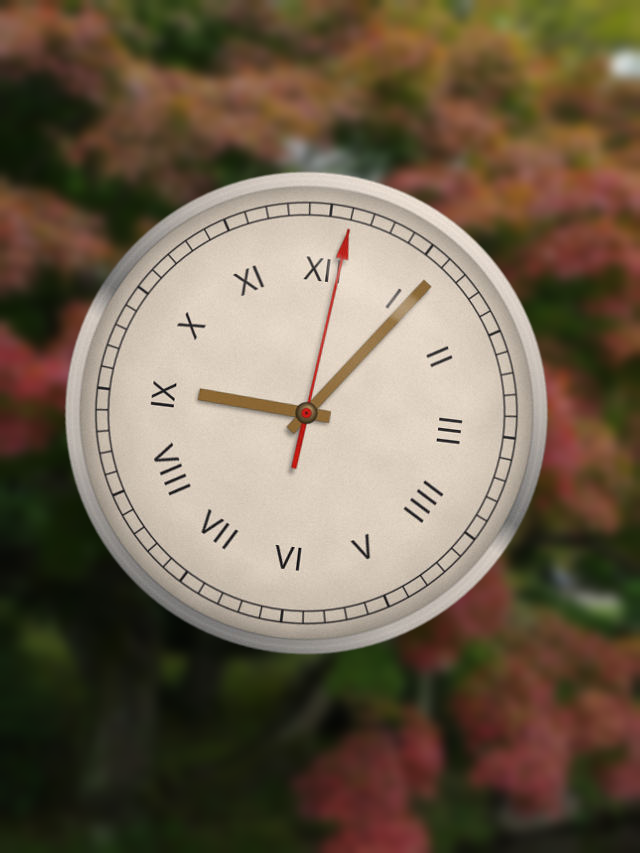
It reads 9,06,01
